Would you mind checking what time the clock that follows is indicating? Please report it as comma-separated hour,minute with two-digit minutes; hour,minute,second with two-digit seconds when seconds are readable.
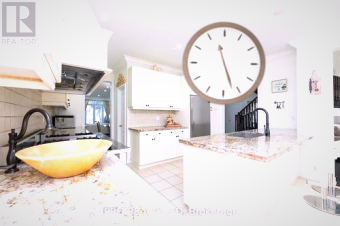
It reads 11,27
